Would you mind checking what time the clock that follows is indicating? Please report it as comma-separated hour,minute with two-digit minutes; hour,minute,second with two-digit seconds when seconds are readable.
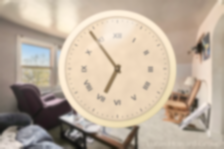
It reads 6,54
